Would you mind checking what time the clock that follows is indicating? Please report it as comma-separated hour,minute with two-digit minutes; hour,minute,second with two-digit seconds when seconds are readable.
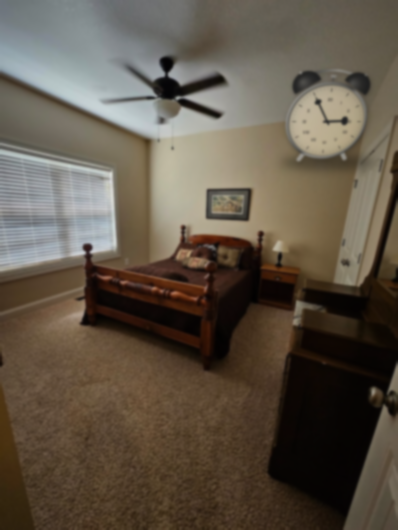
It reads 2,55
